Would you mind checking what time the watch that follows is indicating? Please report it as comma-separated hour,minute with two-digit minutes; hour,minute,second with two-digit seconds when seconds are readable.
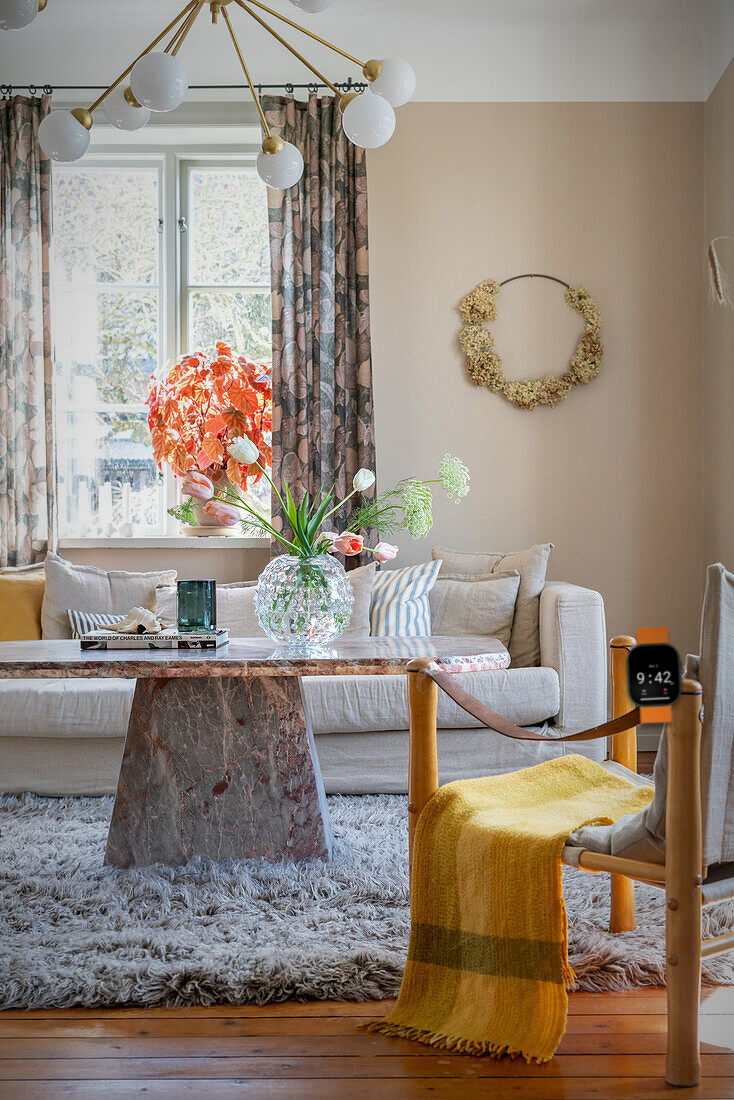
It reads 9,42
